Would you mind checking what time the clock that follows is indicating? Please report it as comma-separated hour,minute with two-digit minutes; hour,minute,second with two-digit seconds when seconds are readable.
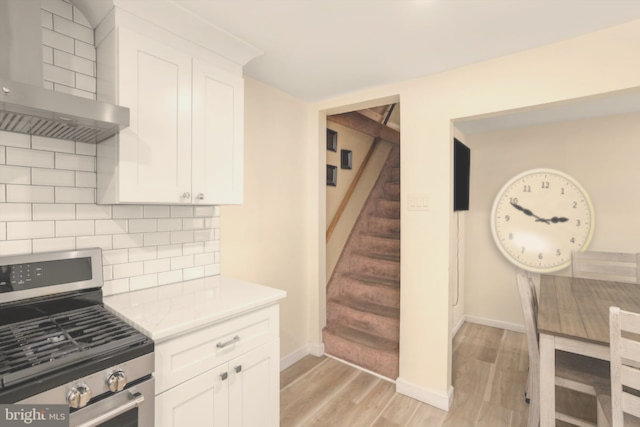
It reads 2,49
